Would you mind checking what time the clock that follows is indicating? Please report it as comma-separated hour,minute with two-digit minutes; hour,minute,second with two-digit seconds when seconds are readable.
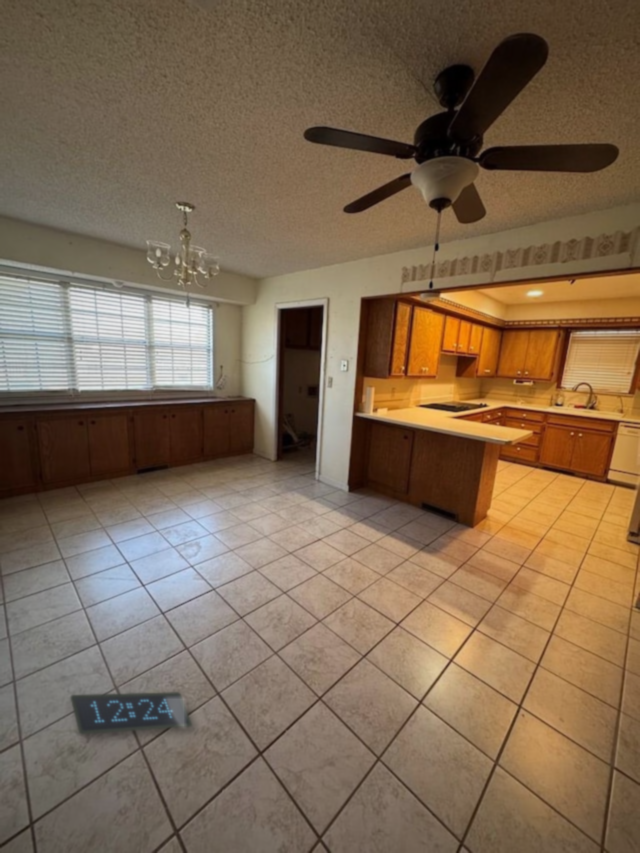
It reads 12,24
